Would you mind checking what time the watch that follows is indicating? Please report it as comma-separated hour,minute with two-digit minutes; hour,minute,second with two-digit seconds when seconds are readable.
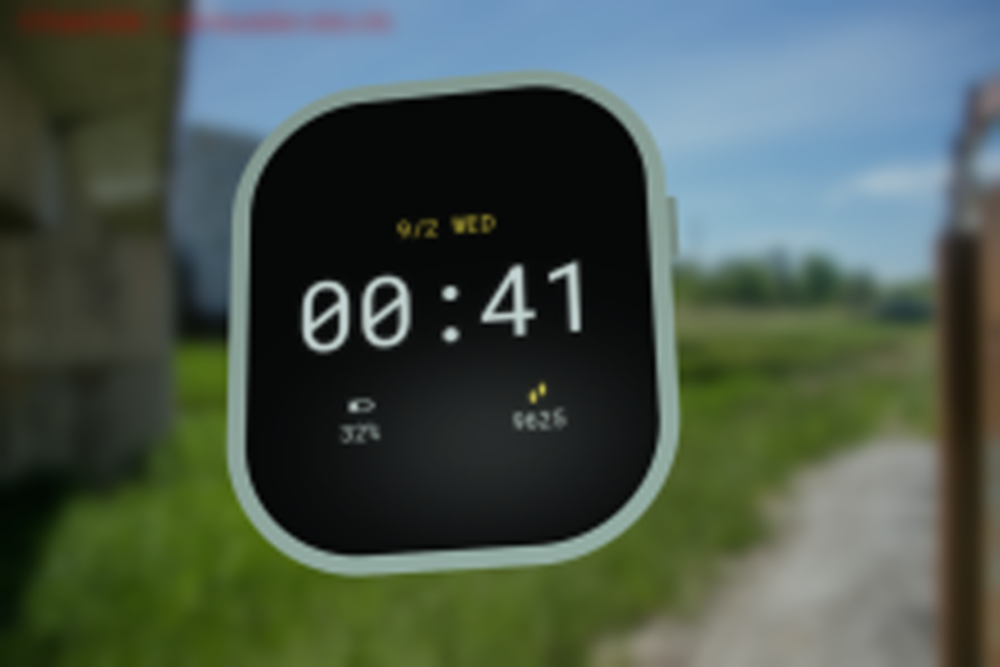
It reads 0,41
